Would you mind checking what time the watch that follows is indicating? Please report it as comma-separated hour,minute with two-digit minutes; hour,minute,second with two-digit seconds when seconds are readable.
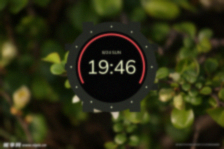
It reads 19,46
